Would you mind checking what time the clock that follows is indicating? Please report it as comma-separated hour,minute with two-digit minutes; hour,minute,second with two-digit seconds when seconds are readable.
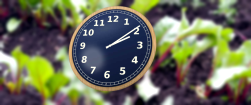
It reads 2,09
